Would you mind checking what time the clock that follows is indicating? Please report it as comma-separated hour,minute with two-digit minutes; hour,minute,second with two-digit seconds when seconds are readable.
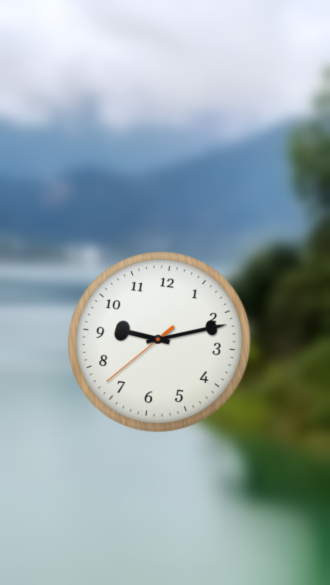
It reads 9,11,37
